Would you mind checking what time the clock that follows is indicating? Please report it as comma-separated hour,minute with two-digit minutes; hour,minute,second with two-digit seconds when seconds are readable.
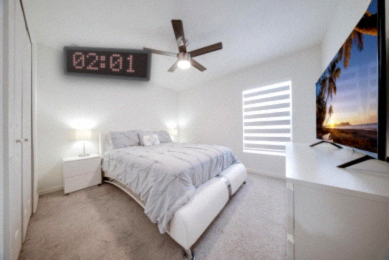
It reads 2,01
